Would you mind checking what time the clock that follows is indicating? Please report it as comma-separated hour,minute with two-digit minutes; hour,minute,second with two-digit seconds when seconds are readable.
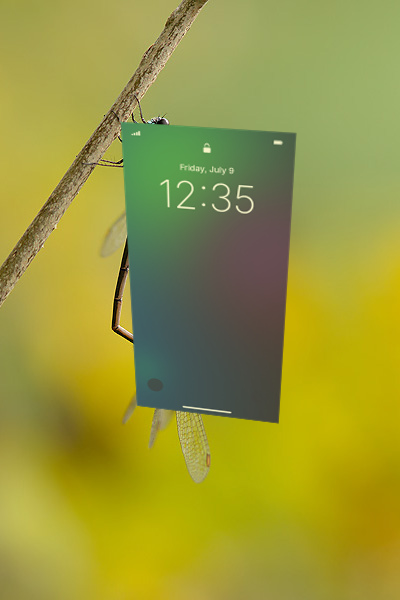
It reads 12,35
